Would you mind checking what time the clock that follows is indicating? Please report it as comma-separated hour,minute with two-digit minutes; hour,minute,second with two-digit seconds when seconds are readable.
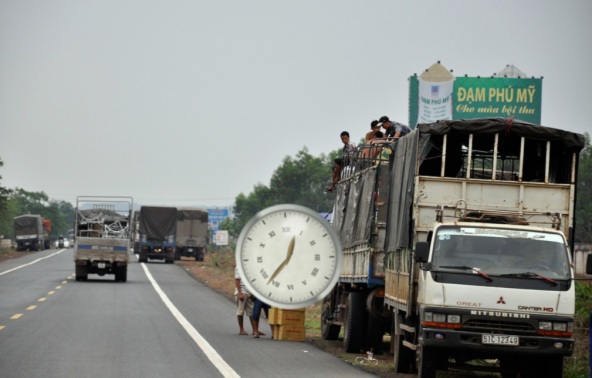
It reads 12,37
